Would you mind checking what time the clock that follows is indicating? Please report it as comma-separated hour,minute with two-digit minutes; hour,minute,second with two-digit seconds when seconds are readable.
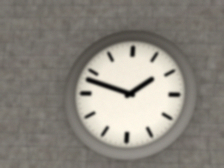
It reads 1,48
